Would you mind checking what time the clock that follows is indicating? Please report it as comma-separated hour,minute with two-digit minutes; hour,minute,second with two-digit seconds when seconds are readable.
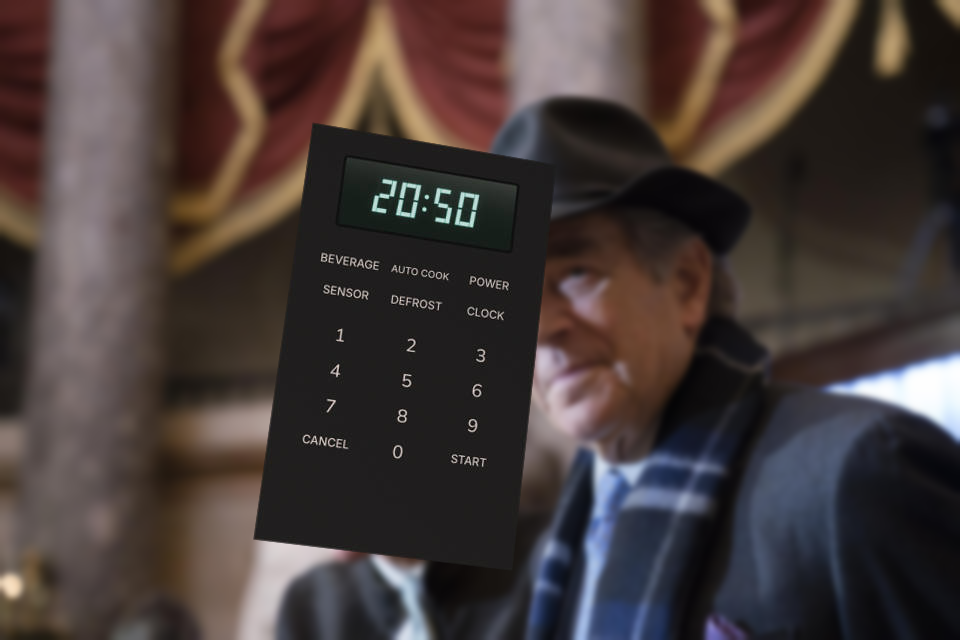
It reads 20,50
